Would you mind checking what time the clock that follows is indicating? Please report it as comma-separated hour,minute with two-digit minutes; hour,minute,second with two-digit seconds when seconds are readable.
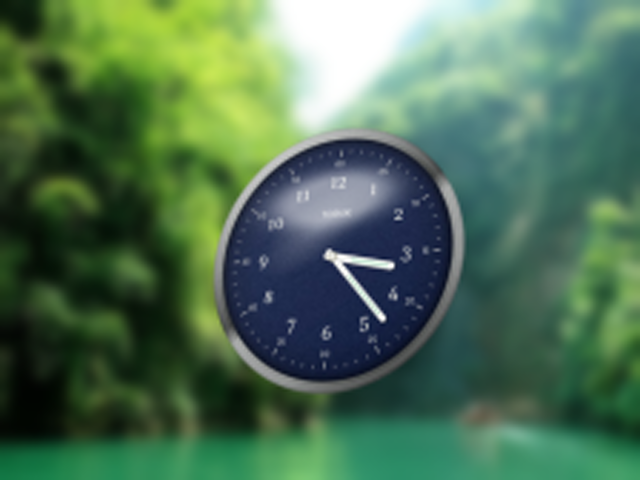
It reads 3,23
